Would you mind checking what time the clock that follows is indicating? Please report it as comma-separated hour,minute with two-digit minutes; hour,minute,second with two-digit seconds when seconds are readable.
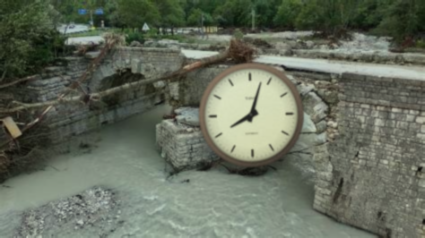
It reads 8,03
